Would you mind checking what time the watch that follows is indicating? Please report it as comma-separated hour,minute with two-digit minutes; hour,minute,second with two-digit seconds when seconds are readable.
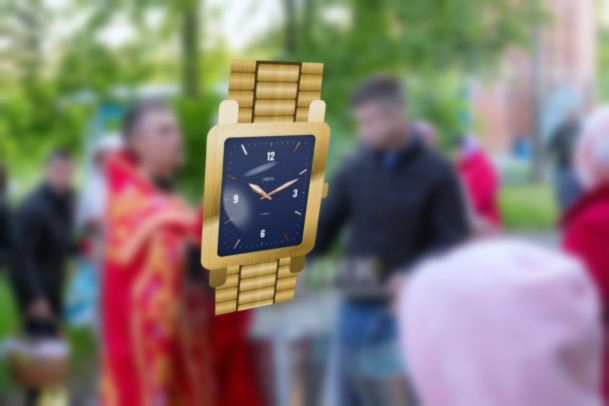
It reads 10,11
